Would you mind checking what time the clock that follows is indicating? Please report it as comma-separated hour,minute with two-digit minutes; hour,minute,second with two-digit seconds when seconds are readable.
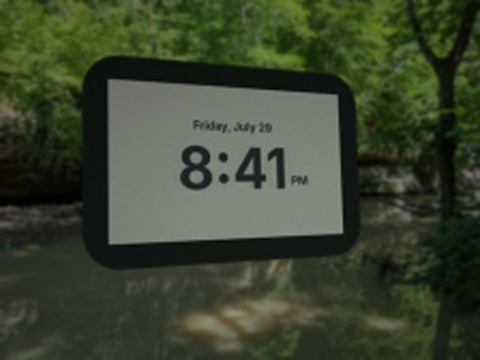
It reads 8,41
